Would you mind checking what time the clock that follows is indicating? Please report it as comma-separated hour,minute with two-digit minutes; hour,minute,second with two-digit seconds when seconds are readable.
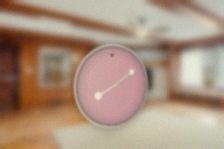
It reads 8,10
